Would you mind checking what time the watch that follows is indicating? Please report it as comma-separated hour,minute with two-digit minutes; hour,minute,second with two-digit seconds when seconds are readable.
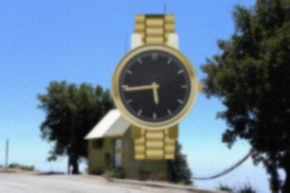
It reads 5,44
